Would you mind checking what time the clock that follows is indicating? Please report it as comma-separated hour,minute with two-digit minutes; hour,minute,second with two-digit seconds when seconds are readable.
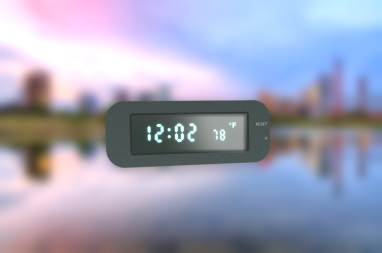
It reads 12,02
